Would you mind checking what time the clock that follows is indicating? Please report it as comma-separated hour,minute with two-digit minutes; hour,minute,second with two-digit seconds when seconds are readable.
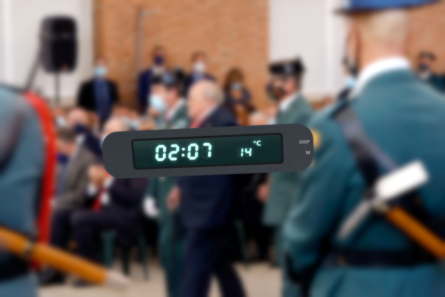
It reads 2,07
